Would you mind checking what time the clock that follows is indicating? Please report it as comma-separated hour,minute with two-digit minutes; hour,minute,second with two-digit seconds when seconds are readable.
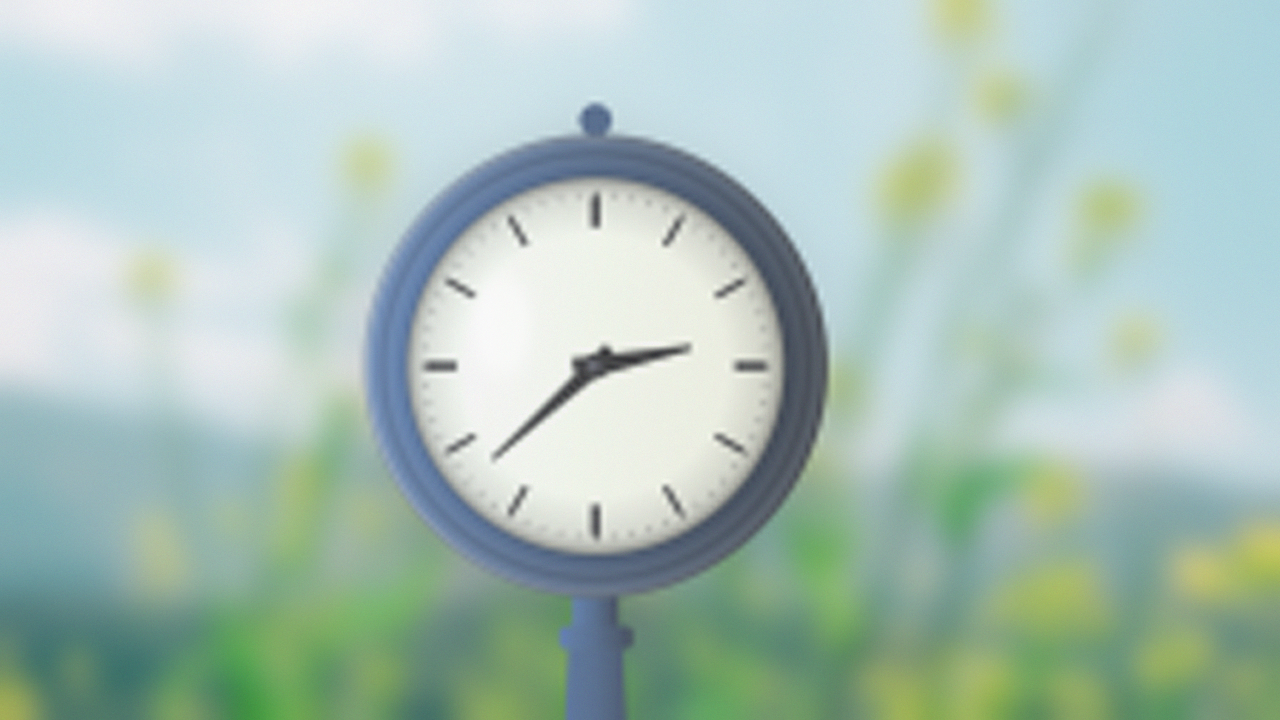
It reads 2,38
